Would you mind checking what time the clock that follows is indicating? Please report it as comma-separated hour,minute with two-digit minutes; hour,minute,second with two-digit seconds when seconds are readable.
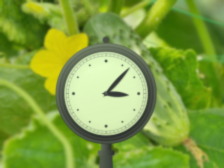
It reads 3,07
